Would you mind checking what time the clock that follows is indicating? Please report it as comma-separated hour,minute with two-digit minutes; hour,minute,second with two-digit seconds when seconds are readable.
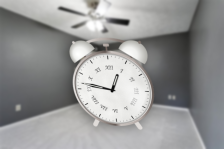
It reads 12,47
